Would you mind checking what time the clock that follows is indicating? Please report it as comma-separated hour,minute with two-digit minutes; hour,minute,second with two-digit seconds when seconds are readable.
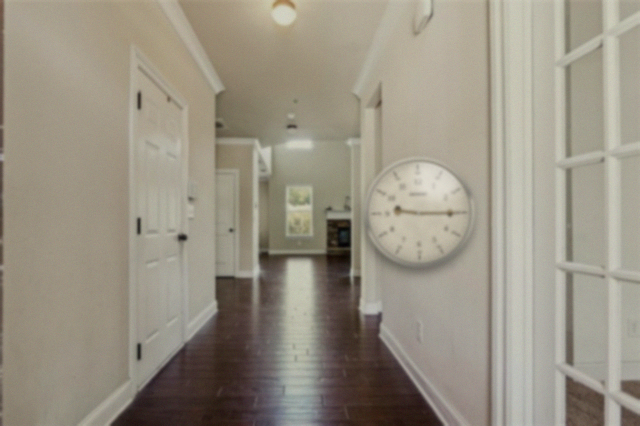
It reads 9,15
